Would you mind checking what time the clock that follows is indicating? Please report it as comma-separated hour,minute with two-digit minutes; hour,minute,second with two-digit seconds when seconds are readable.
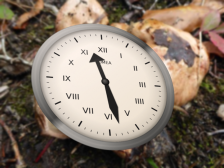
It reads 11,28
